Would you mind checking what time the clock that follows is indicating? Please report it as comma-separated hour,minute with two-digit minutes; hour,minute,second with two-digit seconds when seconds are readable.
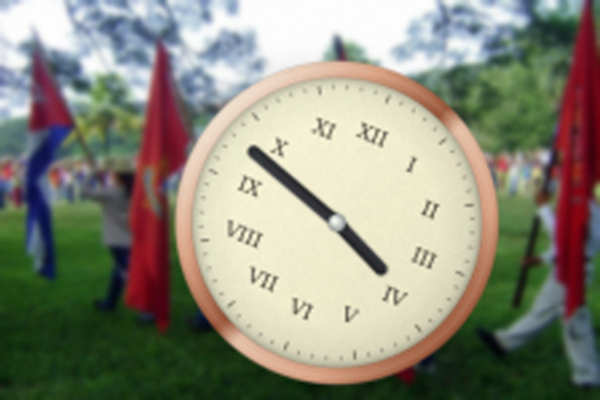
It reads 3,48
